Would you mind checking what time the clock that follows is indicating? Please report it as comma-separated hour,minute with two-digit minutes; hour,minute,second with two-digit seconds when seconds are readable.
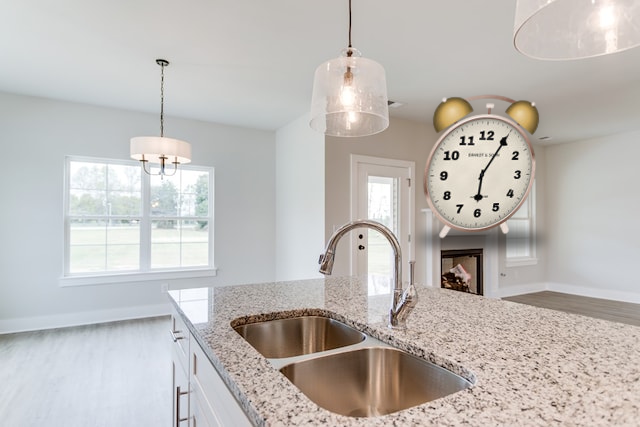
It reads 6,05
